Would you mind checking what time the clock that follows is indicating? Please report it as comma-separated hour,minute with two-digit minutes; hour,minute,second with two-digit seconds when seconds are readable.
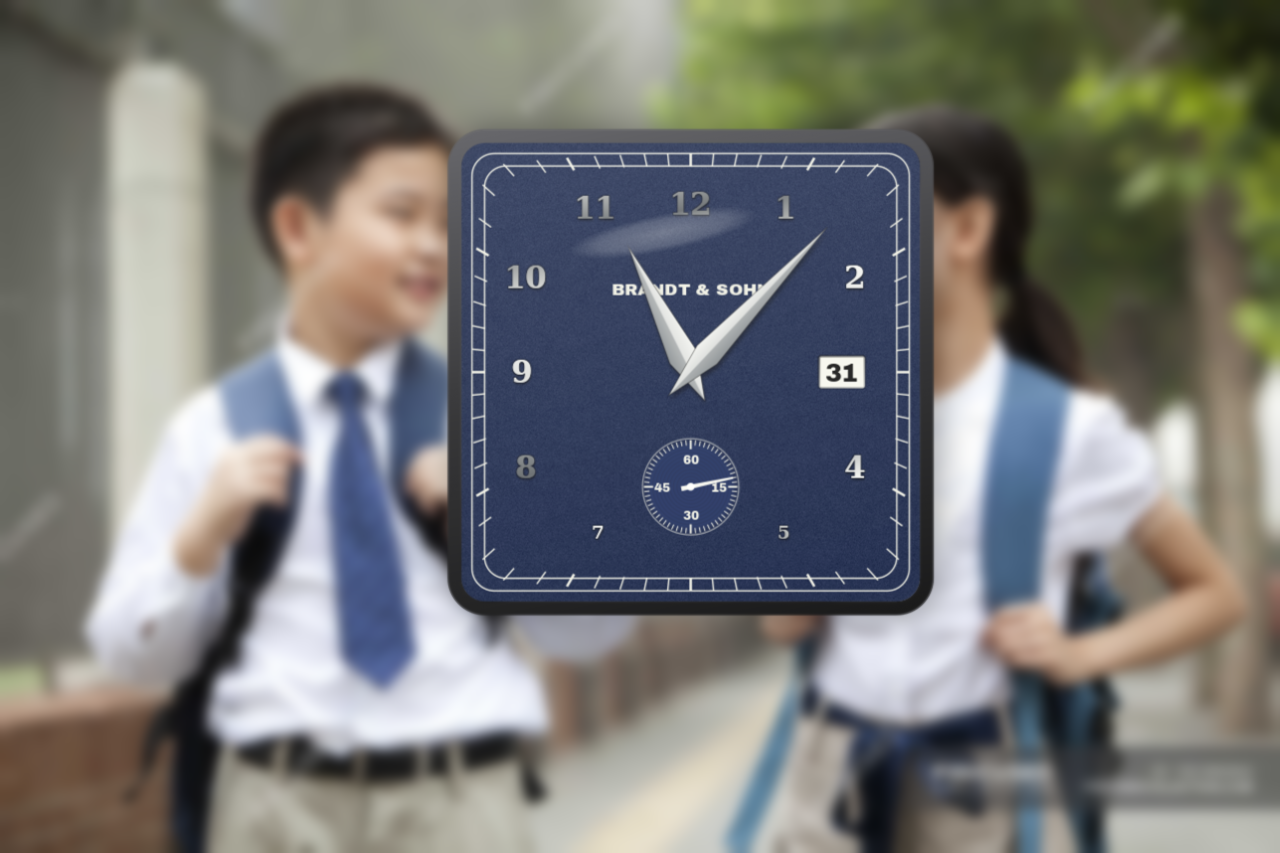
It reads 11,07,13
